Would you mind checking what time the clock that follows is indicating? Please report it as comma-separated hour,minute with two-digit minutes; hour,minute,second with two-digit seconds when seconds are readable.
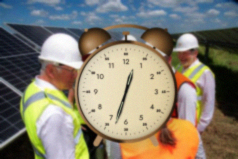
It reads 12,33
